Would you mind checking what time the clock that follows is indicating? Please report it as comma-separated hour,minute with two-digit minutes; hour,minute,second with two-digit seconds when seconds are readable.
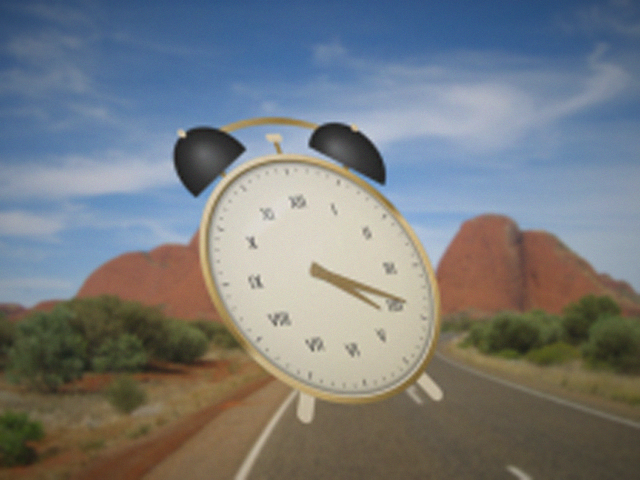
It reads 4,19
